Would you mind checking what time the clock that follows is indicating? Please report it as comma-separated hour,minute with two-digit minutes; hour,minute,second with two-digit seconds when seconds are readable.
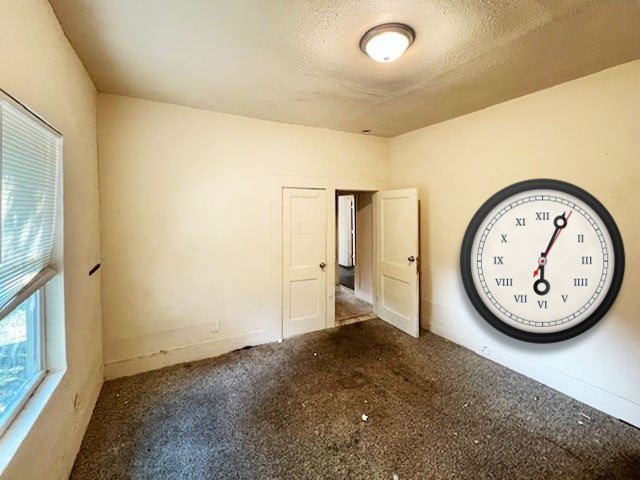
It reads 6,04,05
